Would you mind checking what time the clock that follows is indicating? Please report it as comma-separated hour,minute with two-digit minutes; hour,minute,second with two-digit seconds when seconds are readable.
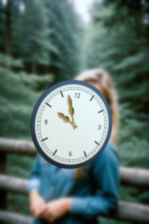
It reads 9,57
